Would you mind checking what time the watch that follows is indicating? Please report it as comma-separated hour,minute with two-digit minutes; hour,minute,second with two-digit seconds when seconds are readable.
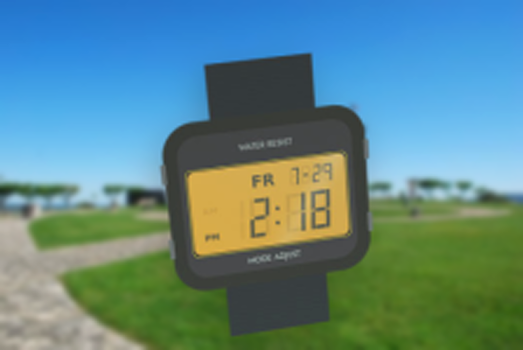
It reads 2,18
